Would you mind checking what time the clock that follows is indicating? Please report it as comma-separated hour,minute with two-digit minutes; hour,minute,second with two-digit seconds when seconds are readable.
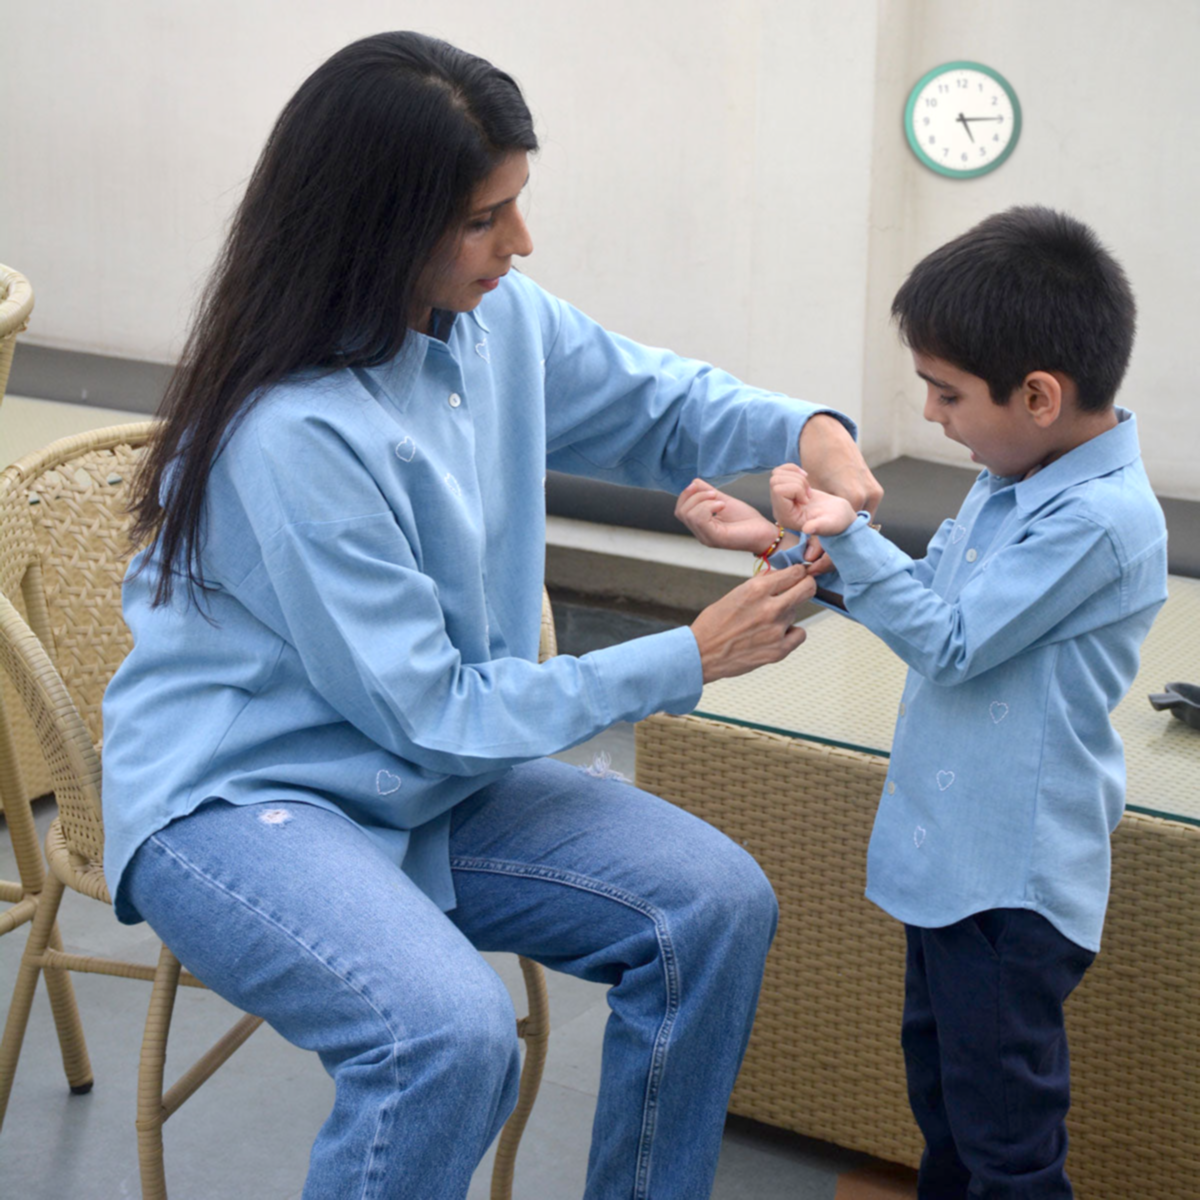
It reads 5,15
